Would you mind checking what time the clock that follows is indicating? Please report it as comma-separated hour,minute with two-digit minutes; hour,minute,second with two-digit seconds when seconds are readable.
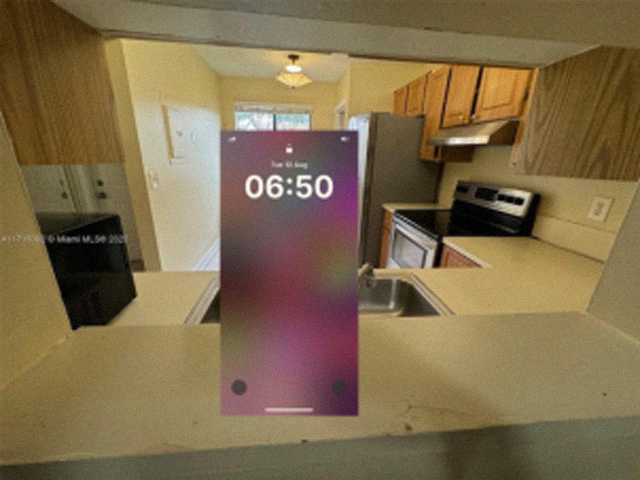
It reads 6,50
